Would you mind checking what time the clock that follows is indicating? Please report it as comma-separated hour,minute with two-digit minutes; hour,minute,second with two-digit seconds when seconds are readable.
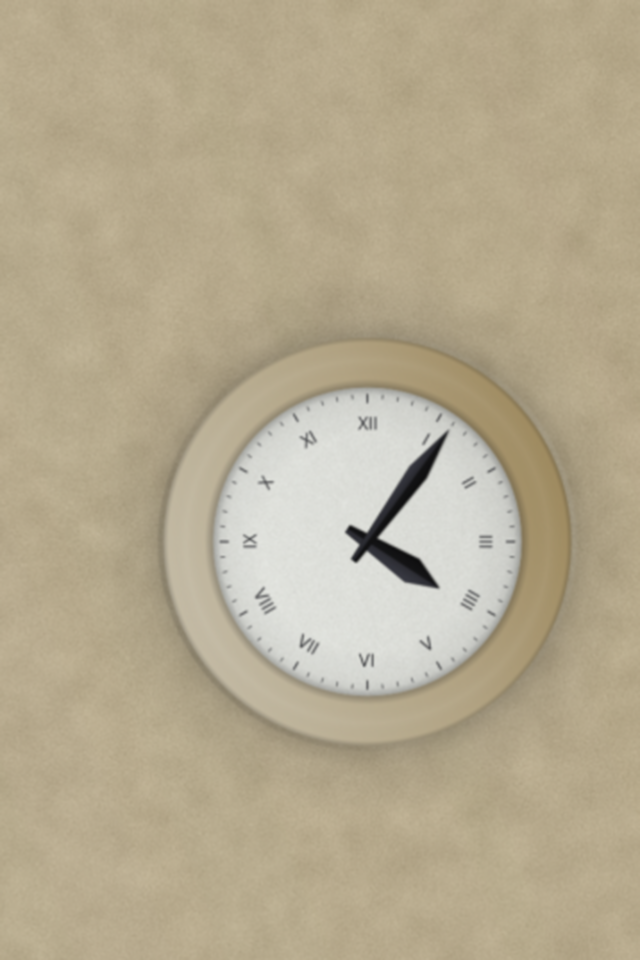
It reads 4,06
